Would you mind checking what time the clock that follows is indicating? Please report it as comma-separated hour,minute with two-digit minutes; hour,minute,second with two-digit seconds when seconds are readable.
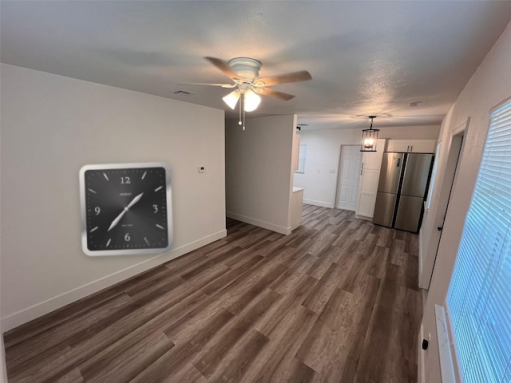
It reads 1,37
